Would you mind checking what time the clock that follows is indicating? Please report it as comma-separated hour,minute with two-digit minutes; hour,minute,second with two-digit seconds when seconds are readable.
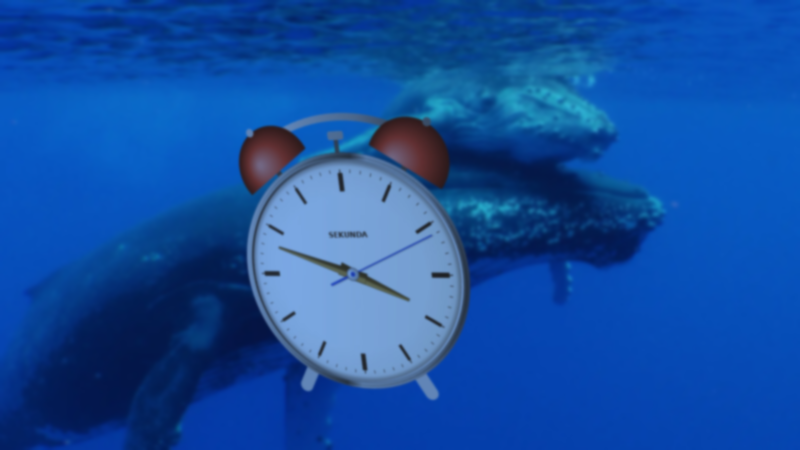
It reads 3,48,11
